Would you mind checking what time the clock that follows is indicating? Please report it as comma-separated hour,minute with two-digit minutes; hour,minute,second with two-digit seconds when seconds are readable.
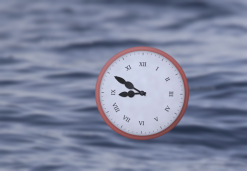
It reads 8,50
